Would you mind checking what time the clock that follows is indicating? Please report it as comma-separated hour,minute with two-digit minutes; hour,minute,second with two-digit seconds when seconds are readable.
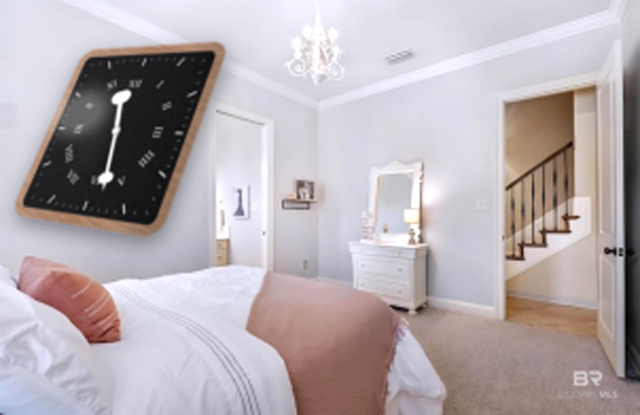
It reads 11,28
